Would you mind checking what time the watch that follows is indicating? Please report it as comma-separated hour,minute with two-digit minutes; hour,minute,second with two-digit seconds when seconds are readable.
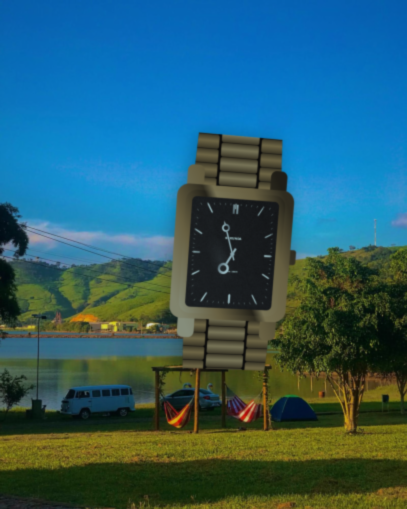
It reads 6,57
